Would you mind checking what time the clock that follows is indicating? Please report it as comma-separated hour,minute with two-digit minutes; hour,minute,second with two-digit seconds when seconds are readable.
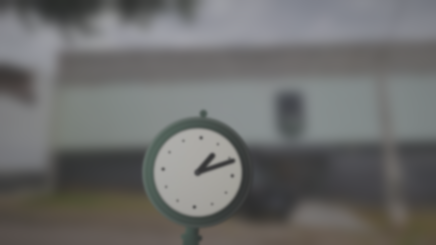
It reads 1,11
